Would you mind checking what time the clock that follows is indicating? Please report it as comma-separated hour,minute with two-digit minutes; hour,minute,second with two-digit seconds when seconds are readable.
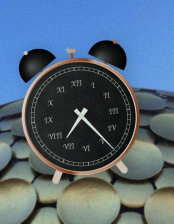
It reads 7,24
